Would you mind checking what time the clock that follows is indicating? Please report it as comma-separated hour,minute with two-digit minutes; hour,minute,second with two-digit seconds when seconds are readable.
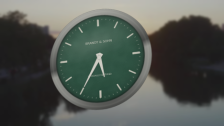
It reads 5,35
